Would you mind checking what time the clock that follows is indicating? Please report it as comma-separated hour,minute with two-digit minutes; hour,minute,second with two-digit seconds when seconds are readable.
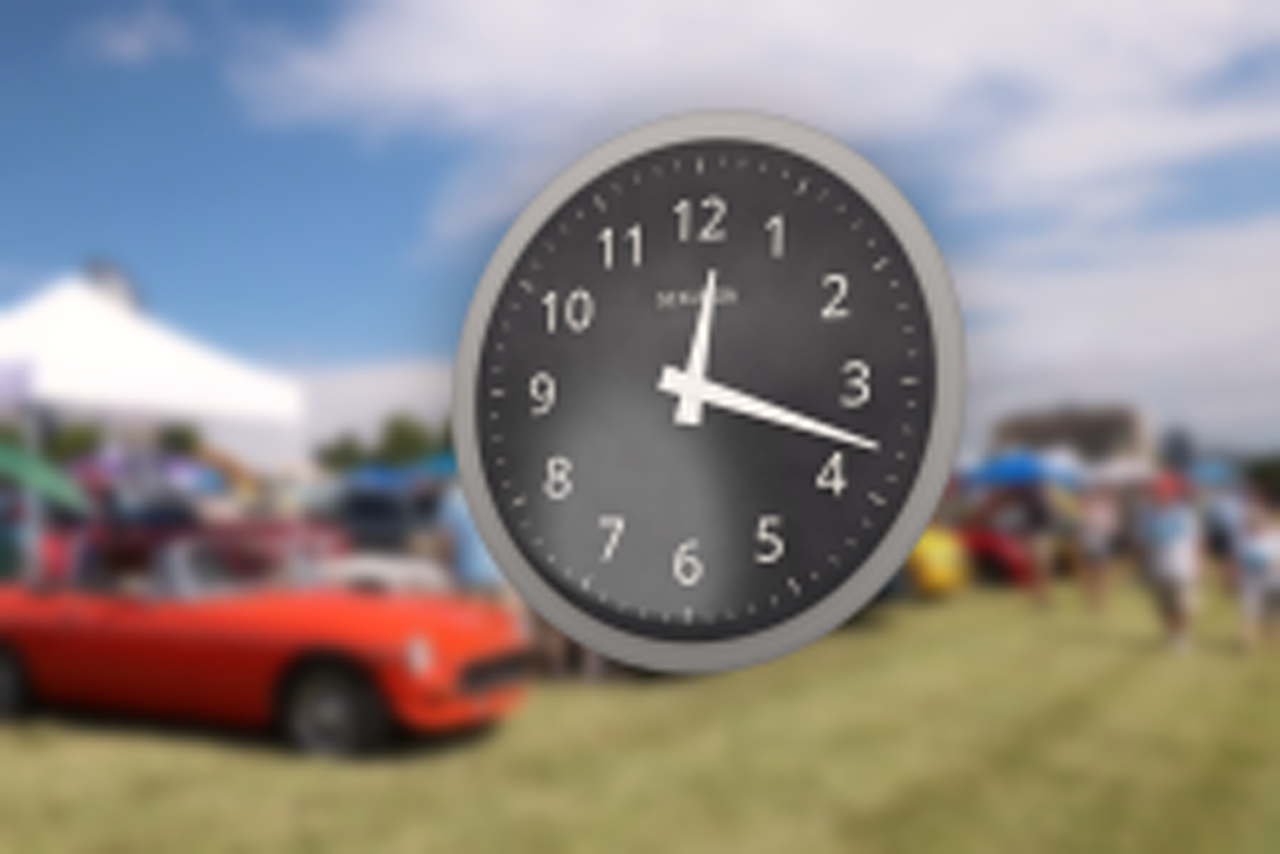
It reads 12,18
